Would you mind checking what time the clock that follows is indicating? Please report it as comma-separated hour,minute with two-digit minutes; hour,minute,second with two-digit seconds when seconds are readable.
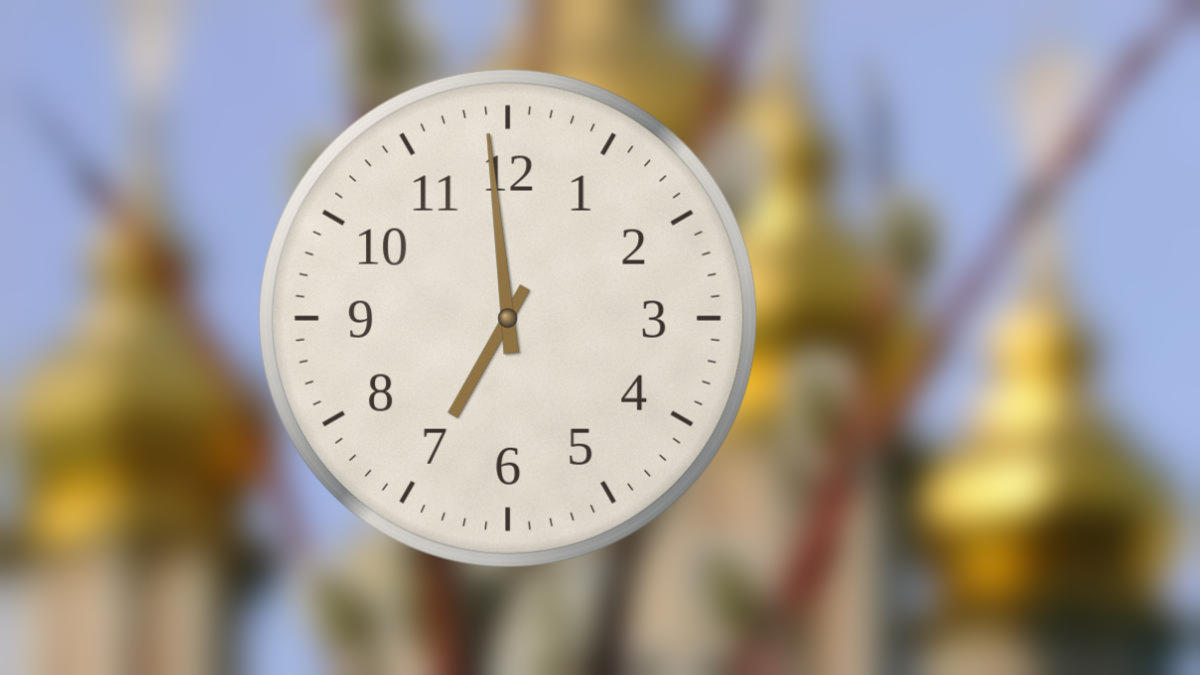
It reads 6,59
